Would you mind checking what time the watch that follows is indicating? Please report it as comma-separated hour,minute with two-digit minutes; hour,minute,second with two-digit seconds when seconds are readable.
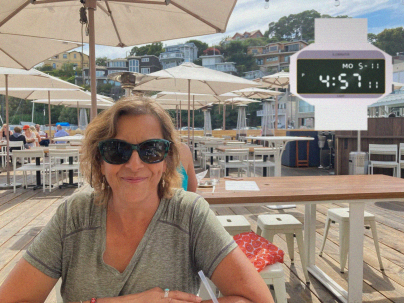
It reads 4,57,11
